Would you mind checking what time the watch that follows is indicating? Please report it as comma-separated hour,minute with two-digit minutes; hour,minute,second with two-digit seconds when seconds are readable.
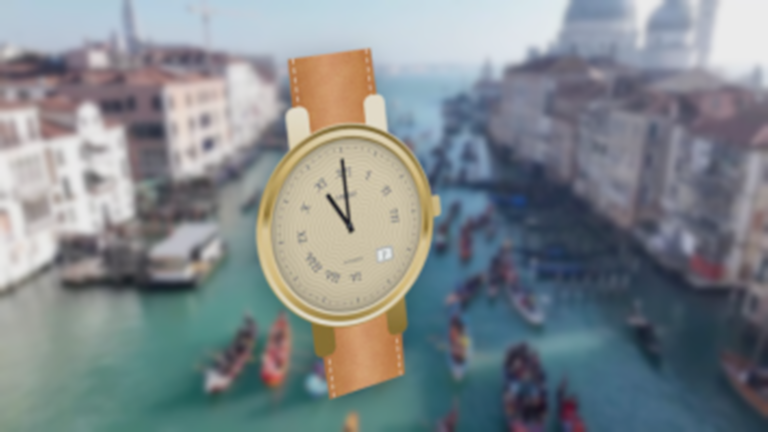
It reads 11,00
